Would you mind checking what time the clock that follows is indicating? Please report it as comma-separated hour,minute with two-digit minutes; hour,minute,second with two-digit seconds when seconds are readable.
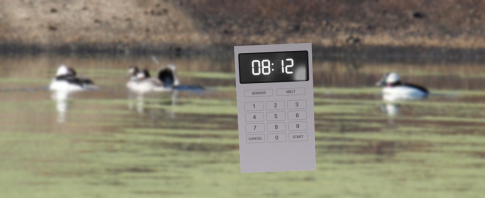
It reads 8,12
